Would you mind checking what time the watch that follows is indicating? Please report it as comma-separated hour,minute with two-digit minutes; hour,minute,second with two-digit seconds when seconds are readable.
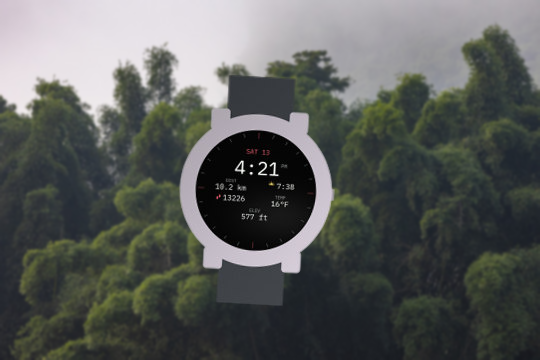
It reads 4,21
